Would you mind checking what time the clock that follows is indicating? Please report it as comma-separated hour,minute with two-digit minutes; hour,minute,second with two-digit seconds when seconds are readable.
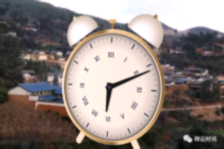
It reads 6,11
